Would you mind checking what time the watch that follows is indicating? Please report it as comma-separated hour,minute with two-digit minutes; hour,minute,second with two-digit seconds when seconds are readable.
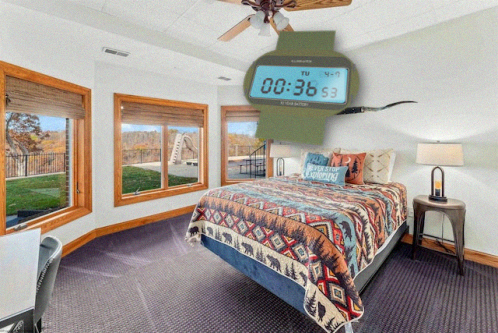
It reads 0,36,53
